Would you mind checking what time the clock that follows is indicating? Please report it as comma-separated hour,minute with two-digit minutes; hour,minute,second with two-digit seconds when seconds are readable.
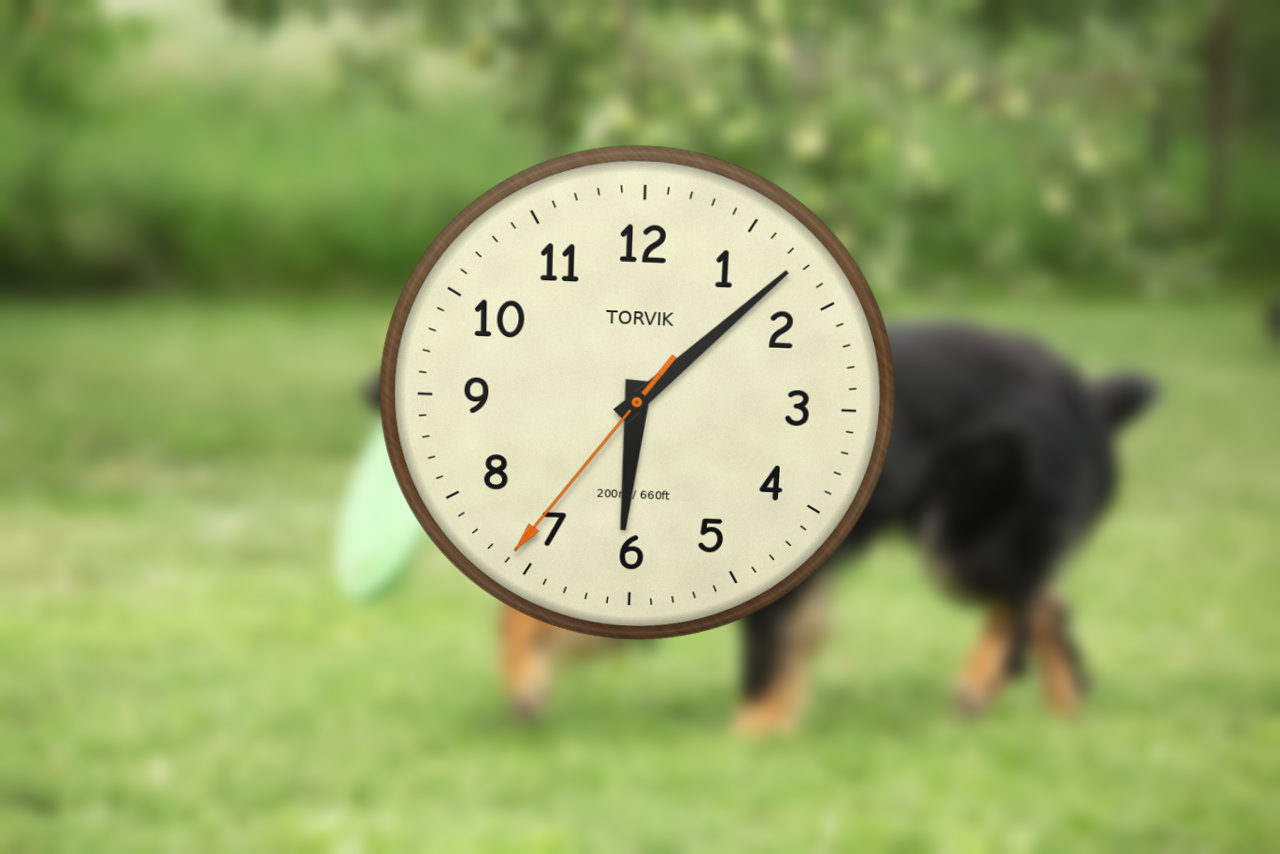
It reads 6,07,36
